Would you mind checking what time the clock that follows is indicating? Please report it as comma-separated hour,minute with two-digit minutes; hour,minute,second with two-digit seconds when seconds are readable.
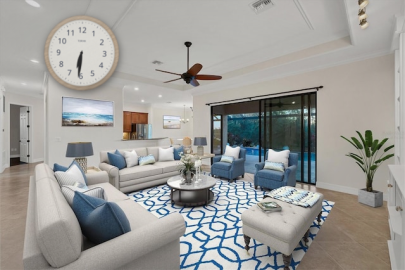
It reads 6,31
